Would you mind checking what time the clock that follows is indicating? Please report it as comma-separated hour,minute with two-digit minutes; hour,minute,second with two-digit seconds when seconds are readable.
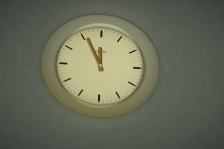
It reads 11,56
